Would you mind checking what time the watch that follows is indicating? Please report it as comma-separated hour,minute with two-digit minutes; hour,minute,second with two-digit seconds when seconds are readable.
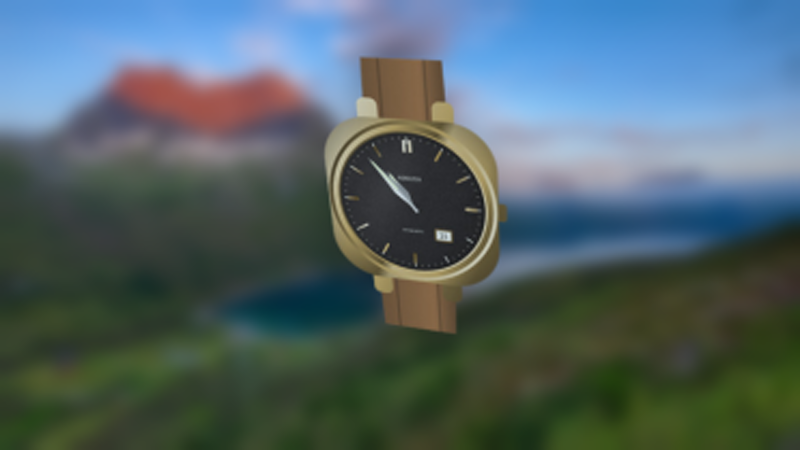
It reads 10,53
